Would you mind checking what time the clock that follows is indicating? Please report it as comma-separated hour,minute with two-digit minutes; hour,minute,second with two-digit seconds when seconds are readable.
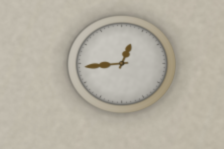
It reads 12,44
